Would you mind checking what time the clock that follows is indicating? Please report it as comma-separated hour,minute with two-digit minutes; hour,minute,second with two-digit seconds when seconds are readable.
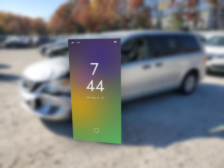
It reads 7,44
